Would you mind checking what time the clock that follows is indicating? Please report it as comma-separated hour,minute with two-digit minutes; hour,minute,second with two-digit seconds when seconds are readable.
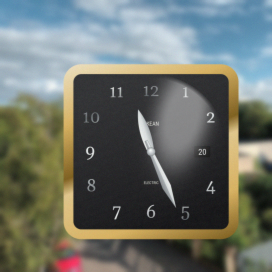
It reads 11,26
